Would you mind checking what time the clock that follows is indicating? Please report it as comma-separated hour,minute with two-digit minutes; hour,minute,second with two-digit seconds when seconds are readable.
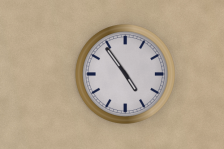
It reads 4,54
